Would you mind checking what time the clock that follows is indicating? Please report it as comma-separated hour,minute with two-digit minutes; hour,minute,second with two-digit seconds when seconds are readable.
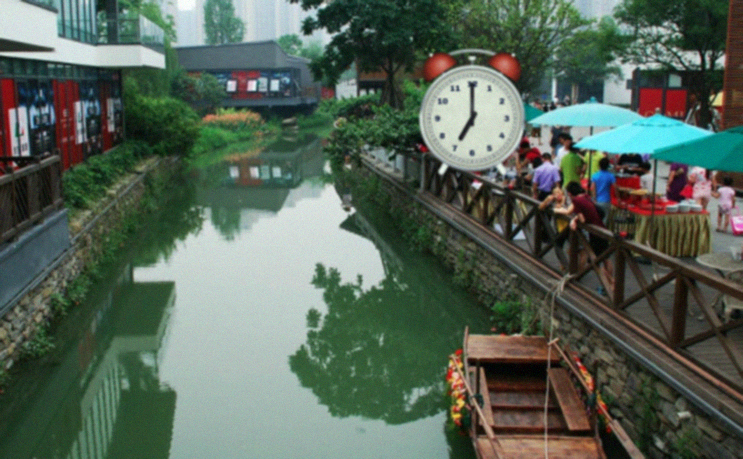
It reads 7,00
